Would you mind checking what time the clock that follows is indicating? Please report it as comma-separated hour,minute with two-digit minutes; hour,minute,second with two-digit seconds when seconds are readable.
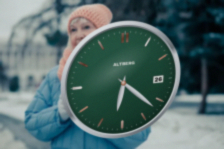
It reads 6,22
